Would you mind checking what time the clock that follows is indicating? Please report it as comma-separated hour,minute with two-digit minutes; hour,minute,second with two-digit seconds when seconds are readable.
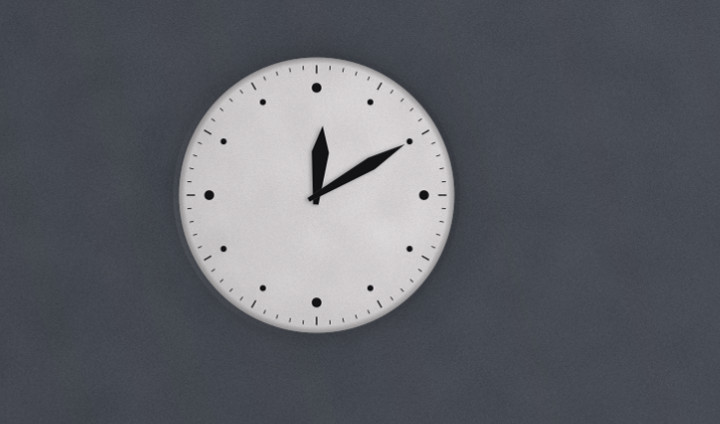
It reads 12,10
